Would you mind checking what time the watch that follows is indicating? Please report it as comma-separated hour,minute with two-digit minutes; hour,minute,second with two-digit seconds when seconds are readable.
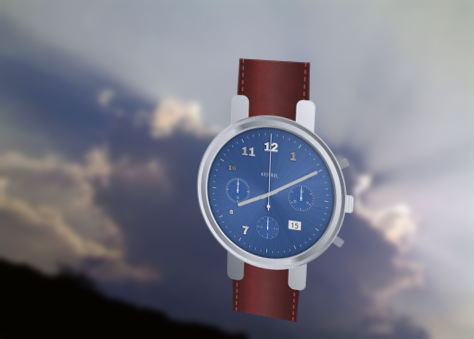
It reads 8,10
